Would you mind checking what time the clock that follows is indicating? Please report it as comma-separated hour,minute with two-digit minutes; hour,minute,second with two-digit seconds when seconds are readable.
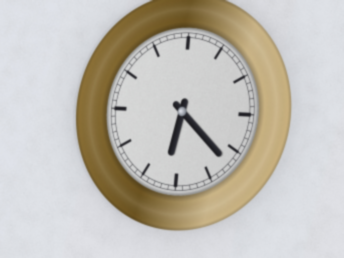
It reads 6,22
